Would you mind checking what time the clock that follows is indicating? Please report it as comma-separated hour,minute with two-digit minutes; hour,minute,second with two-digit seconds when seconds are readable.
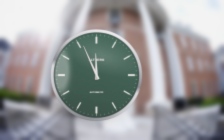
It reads 11,56
